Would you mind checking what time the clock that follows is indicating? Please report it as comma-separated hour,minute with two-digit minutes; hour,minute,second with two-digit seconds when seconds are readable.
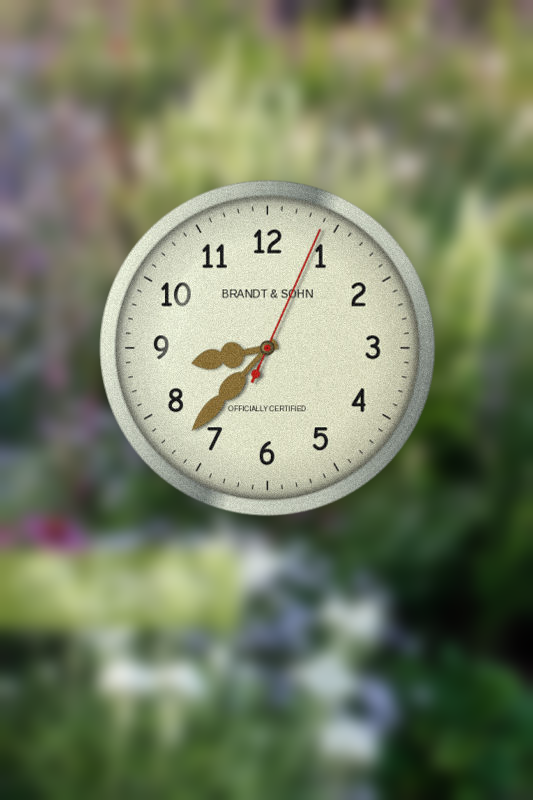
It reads 8,37,04
